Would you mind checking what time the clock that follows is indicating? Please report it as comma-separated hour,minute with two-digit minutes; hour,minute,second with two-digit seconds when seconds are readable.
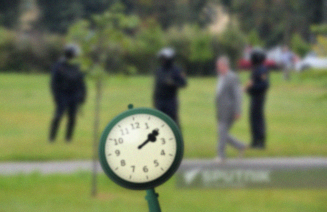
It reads 2,10
